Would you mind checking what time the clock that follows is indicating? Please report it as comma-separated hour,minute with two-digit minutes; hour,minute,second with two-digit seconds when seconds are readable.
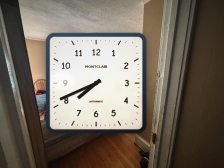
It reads 7,41
